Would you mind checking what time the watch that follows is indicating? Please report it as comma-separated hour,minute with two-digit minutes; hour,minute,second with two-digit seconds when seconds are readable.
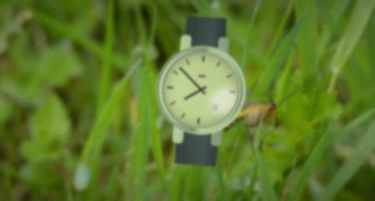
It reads 7,52
